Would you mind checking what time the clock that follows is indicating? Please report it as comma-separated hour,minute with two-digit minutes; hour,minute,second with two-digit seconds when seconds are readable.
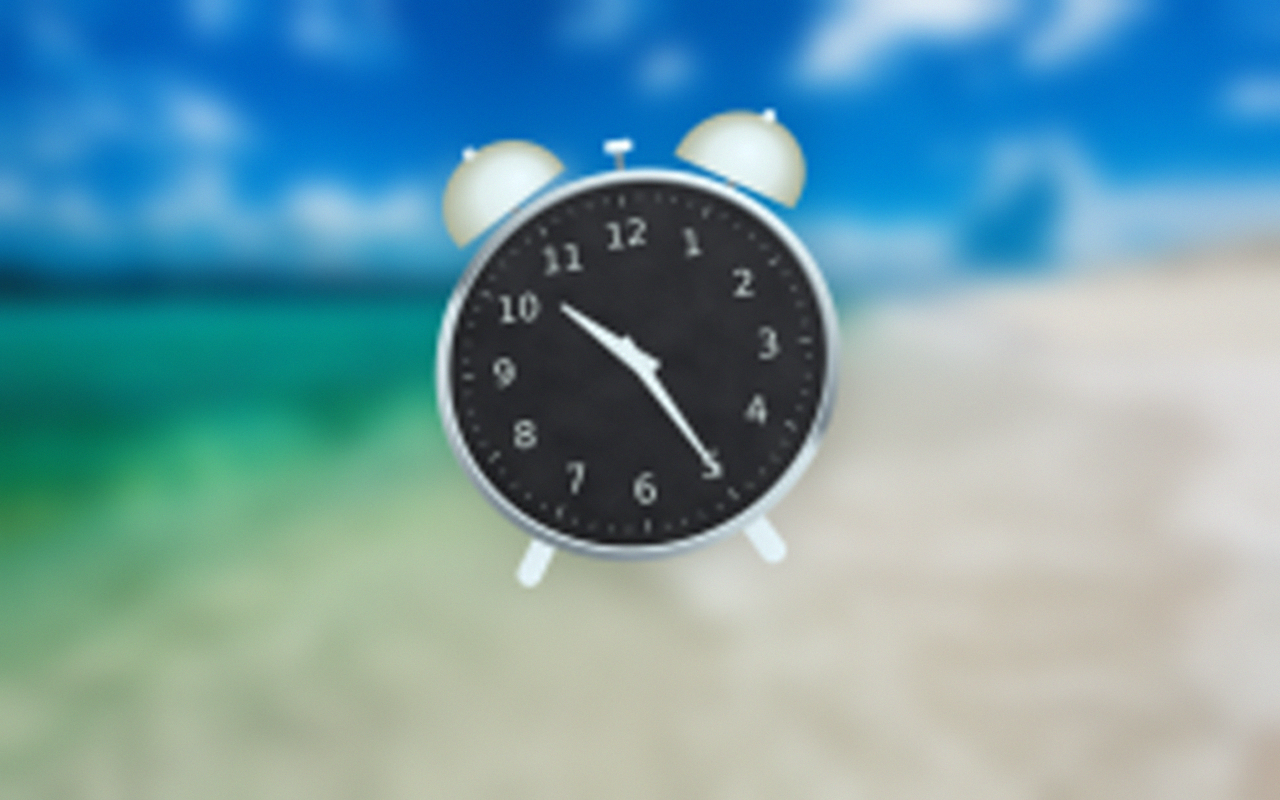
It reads 10,25
